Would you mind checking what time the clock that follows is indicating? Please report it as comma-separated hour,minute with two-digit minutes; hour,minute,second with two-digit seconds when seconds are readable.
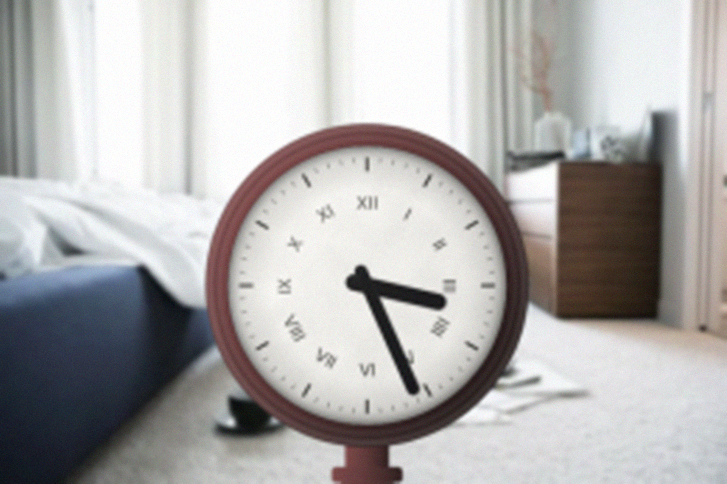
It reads 3,26
